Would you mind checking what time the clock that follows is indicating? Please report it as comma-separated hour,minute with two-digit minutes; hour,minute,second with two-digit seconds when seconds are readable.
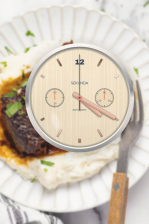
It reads 4,20
